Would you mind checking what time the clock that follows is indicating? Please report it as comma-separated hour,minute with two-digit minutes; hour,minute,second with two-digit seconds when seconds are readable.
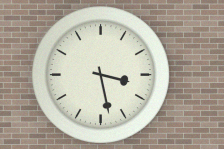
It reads 3,28
